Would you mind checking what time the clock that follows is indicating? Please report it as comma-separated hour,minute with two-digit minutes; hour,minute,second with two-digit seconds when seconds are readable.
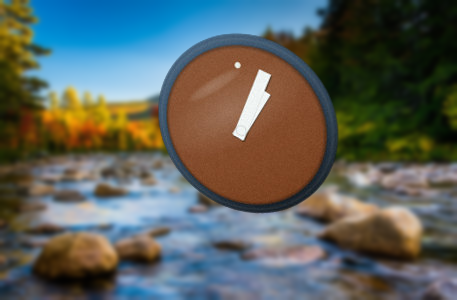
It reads 1,04
